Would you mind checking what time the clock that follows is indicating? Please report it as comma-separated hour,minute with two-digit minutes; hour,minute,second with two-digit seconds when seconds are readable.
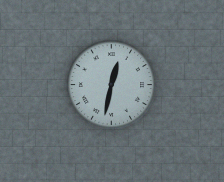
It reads 12,32
